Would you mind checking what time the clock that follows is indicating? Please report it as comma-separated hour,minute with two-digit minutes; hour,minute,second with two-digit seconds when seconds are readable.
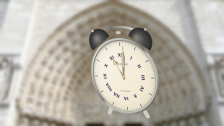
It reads 11,01
